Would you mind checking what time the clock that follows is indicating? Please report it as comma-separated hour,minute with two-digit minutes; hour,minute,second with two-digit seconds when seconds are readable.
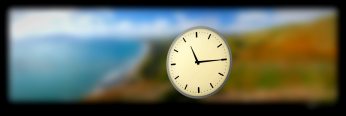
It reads 11,15
